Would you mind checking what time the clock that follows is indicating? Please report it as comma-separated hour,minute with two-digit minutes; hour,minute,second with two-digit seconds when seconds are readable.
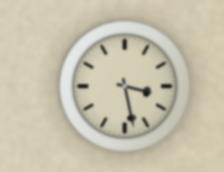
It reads 3,28
